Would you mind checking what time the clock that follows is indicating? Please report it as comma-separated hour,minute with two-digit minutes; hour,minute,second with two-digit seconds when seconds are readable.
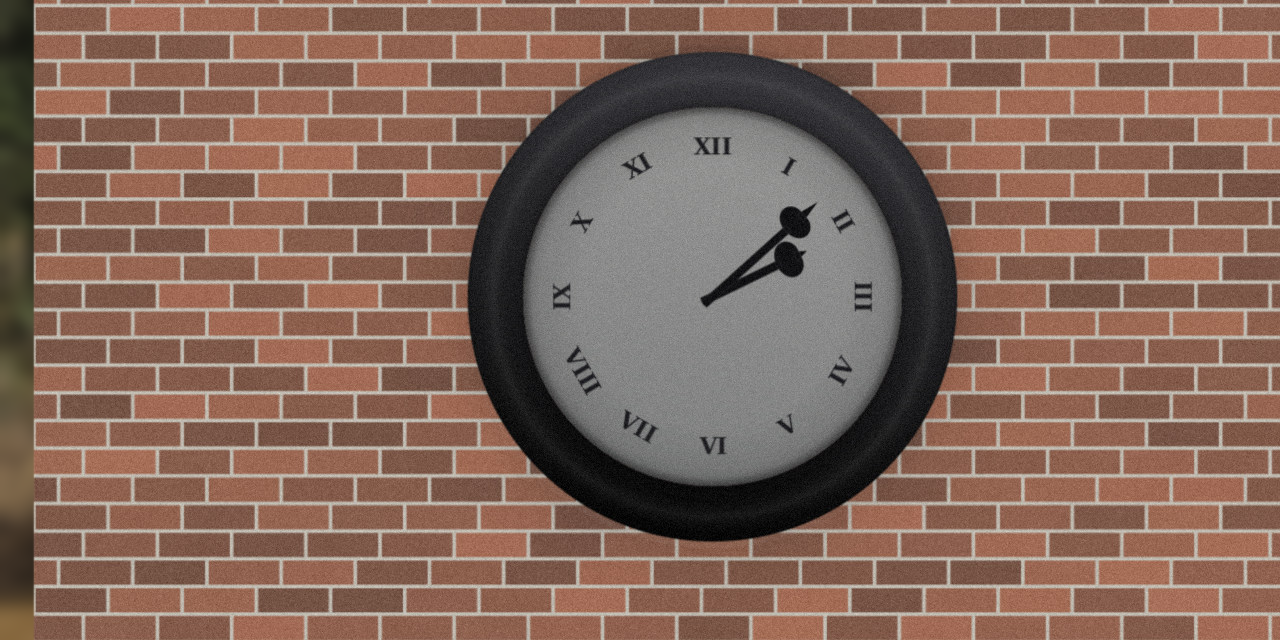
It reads 2,08
